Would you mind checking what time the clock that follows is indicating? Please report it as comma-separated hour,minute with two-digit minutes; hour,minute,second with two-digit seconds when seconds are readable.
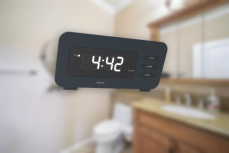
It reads 4,42
